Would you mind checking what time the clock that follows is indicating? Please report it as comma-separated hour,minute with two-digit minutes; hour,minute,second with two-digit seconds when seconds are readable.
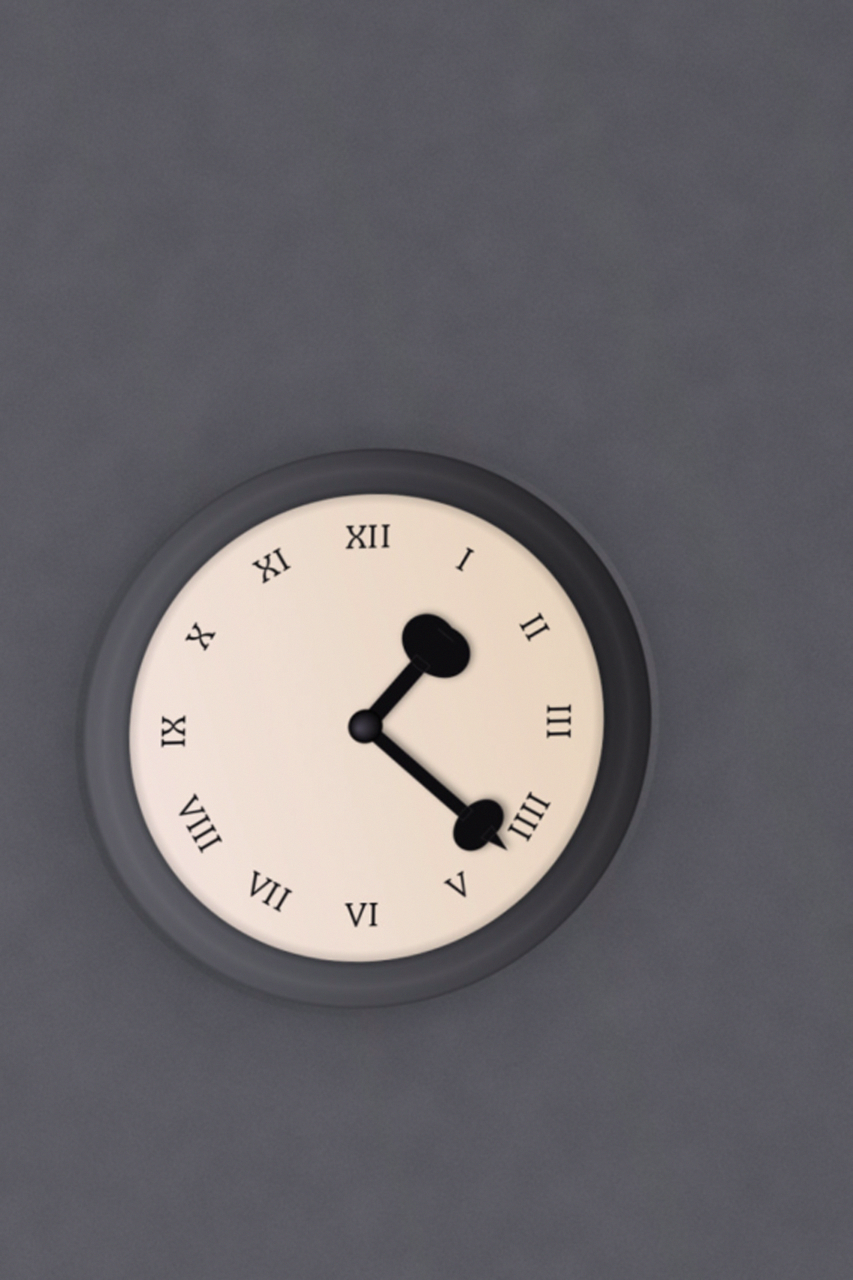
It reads 1,22
